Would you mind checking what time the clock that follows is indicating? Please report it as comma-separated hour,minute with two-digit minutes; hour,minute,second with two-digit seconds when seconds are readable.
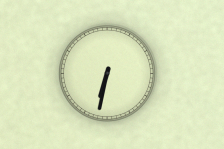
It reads 6,32
